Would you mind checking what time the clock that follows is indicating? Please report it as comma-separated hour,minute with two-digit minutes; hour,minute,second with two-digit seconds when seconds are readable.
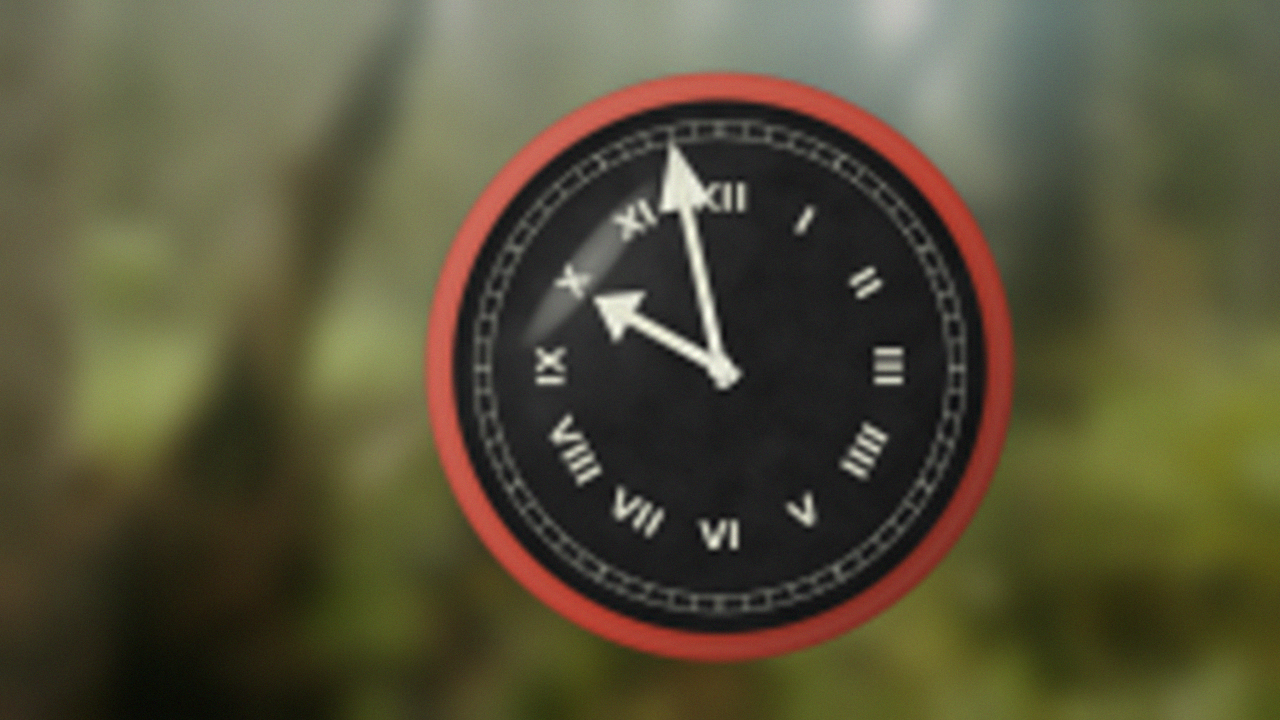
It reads 9,58
